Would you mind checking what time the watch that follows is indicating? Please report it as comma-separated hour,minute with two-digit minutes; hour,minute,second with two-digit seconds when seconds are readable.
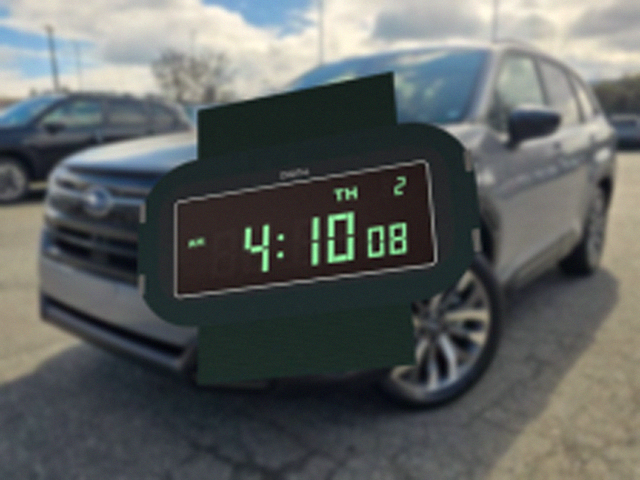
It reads 4,10,08
